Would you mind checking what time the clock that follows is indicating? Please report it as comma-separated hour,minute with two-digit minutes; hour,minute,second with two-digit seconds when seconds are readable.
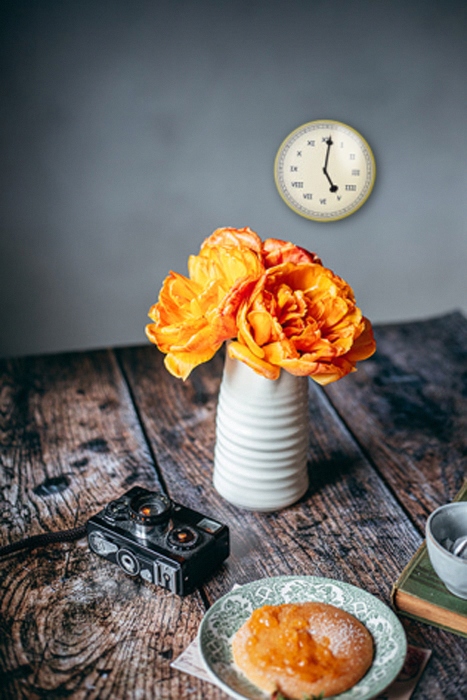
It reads 5,01
